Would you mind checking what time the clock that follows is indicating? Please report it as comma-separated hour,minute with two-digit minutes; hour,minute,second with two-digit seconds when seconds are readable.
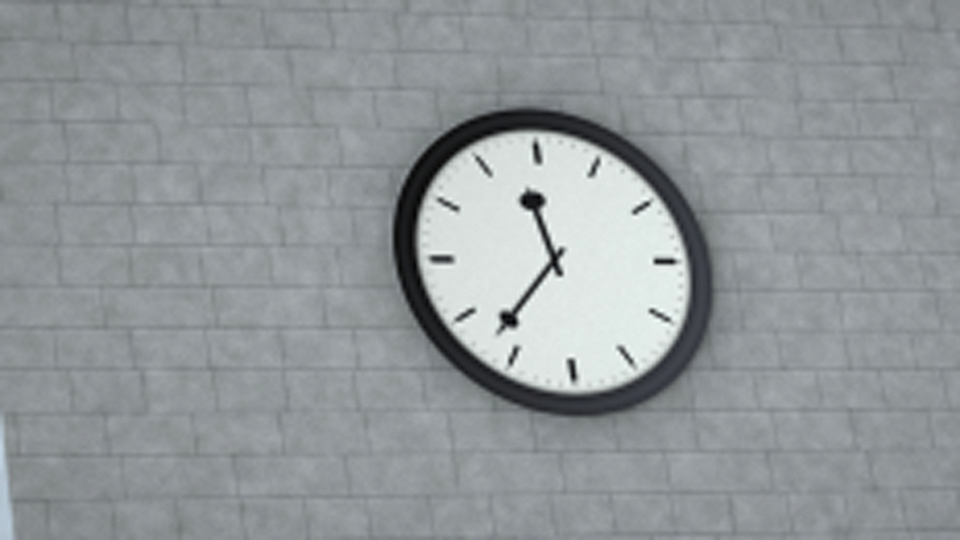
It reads 11,37
